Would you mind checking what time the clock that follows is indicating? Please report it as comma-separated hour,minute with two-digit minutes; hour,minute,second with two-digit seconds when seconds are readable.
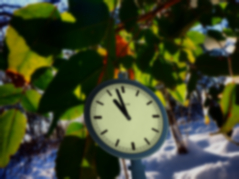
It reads 10,58
